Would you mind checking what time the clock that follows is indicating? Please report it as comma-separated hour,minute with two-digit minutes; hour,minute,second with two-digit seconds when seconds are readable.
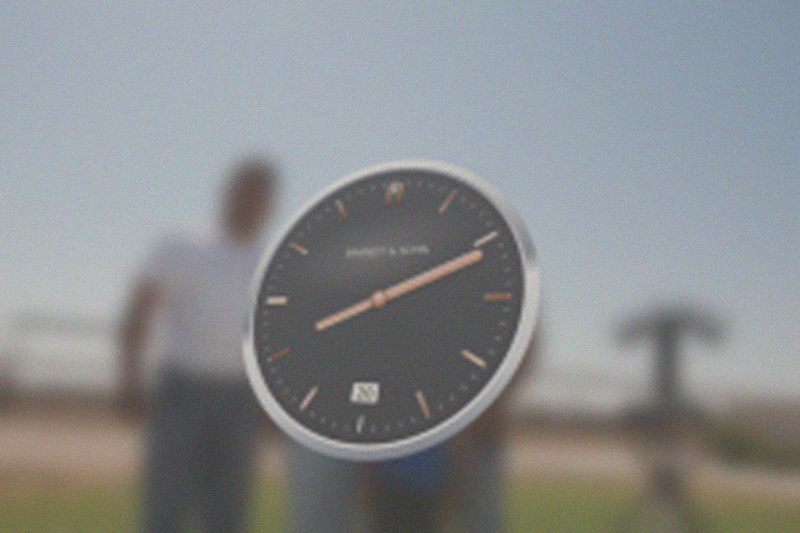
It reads 8,11
